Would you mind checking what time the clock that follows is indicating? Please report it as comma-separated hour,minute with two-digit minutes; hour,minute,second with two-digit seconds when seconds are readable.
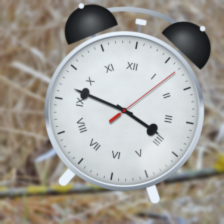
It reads 3,47,07
